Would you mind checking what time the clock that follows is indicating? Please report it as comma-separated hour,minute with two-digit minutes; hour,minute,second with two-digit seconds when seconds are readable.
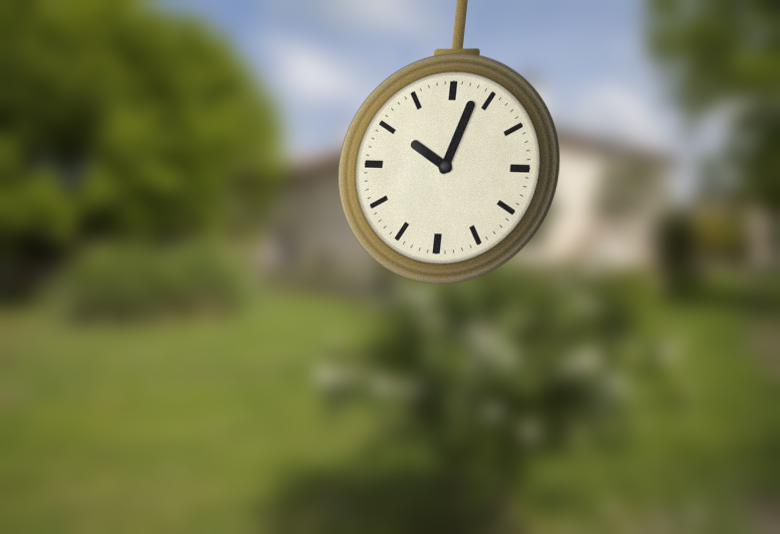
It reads 10,03
